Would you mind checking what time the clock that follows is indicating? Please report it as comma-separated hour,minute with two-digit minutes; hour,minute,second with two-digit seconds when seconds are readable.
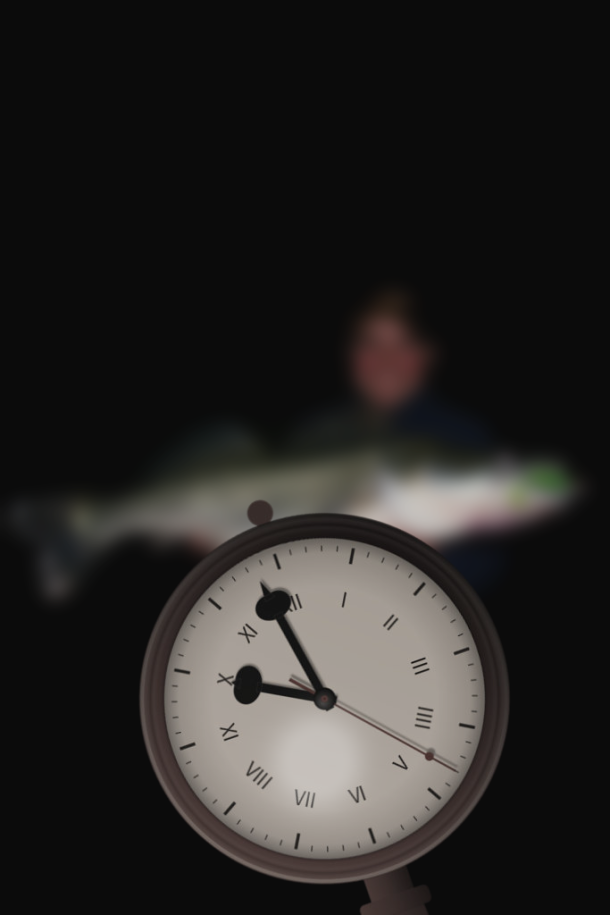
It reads 9,58,23
